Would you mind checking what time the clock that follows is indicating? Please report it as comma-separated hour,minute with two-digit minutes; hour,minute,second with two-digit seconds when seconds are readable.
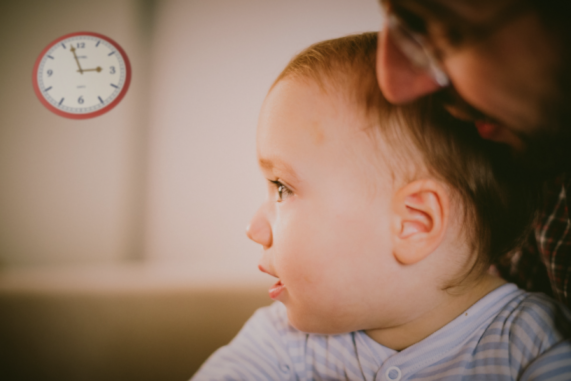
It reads 2,57
